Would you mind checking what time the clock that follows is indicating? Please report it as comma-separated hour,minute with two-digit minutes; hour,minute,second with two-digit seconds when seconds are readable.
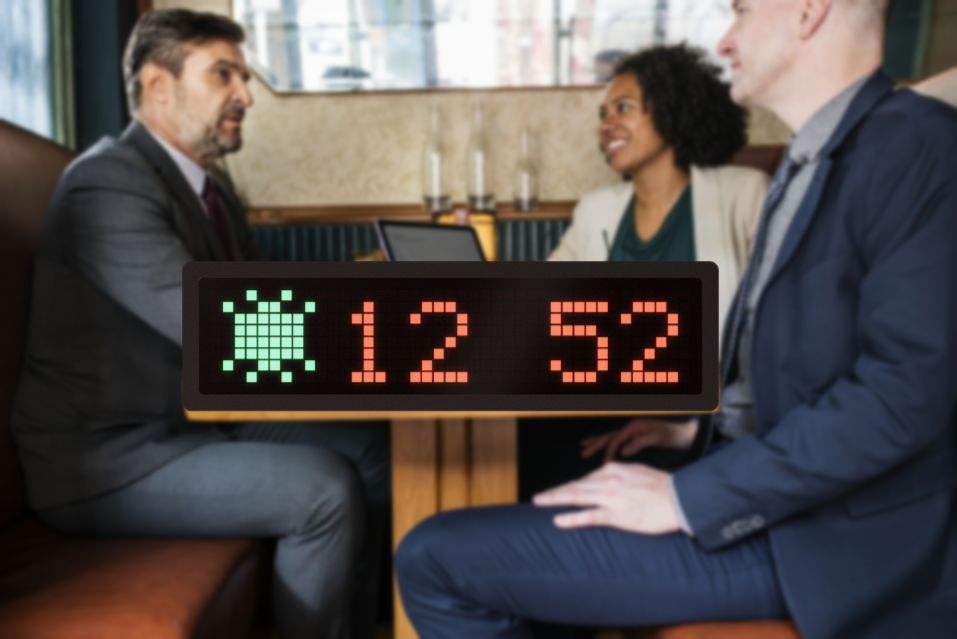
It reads 12,52
